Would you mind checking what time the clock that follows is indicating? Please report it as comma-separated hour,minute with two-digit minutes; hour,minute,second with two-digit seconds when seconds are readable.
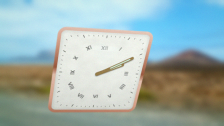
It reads 2,10
